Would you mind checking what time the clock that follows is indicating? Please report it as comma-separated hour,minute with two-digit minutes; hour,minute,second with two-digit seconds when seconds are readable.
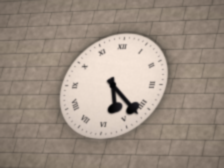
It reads 5,22
